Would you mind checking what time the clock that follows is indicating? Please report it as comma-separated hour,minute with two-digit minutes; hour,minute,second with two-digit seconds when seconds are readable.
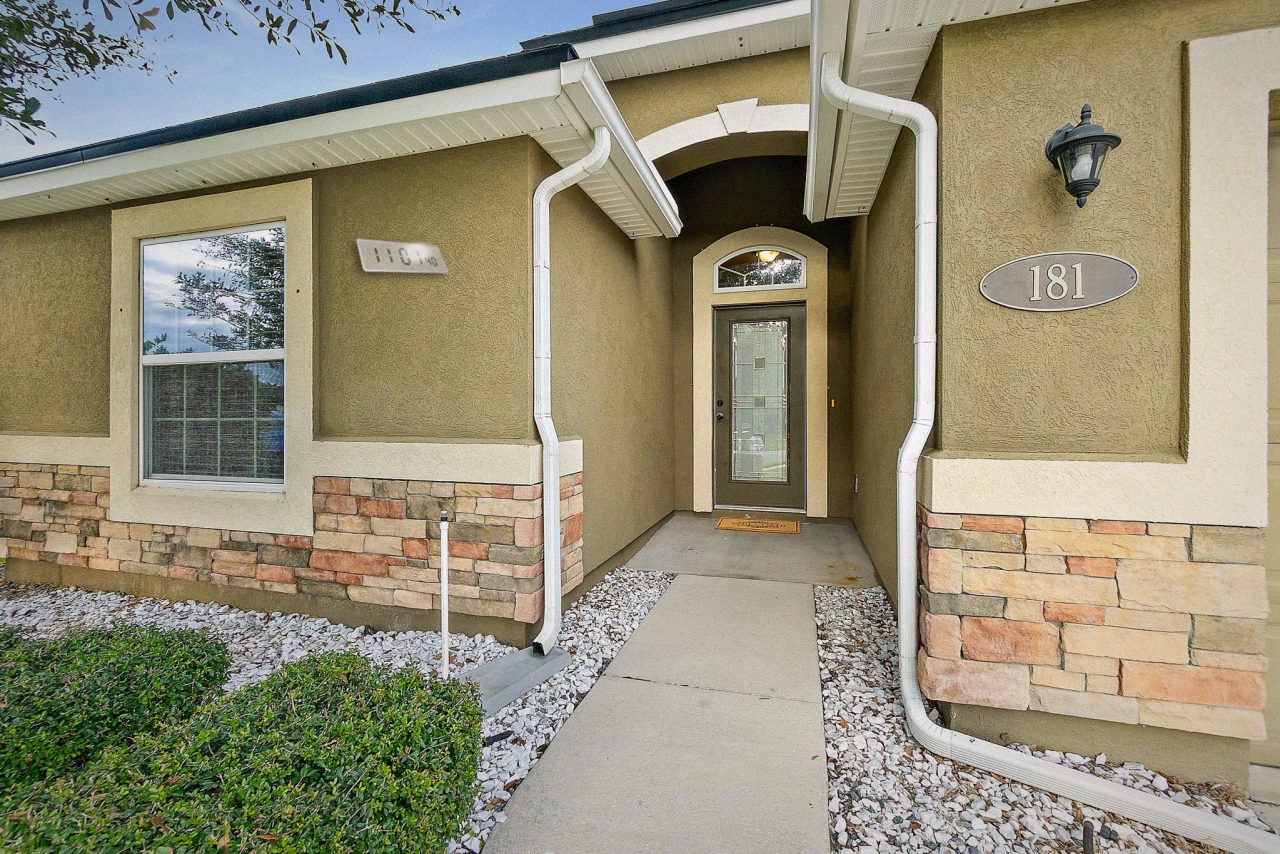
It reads 11,01,40
